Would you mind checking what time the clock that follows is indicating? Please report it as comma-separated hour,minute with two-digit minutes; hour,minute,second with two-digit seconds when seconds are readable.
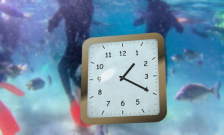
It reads 1,20
